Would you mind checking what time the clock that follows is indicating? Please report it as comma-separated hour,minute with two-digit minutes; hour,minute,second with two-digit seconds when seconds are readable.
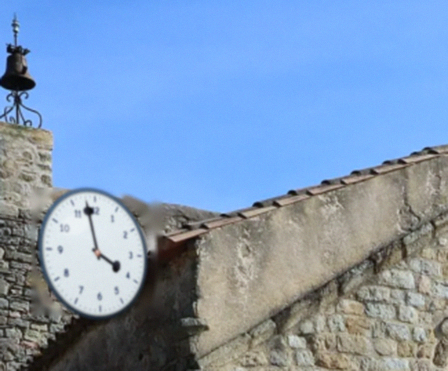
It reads 3,58
